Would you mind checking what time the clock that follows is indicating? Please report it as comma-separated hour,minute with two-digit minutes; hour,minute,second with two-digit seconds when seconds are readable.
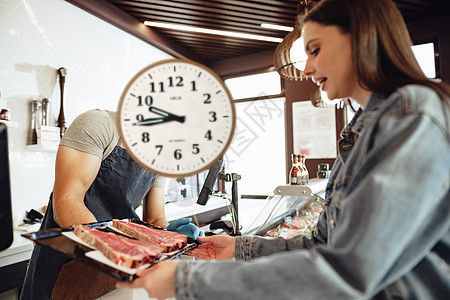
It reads 9,44
